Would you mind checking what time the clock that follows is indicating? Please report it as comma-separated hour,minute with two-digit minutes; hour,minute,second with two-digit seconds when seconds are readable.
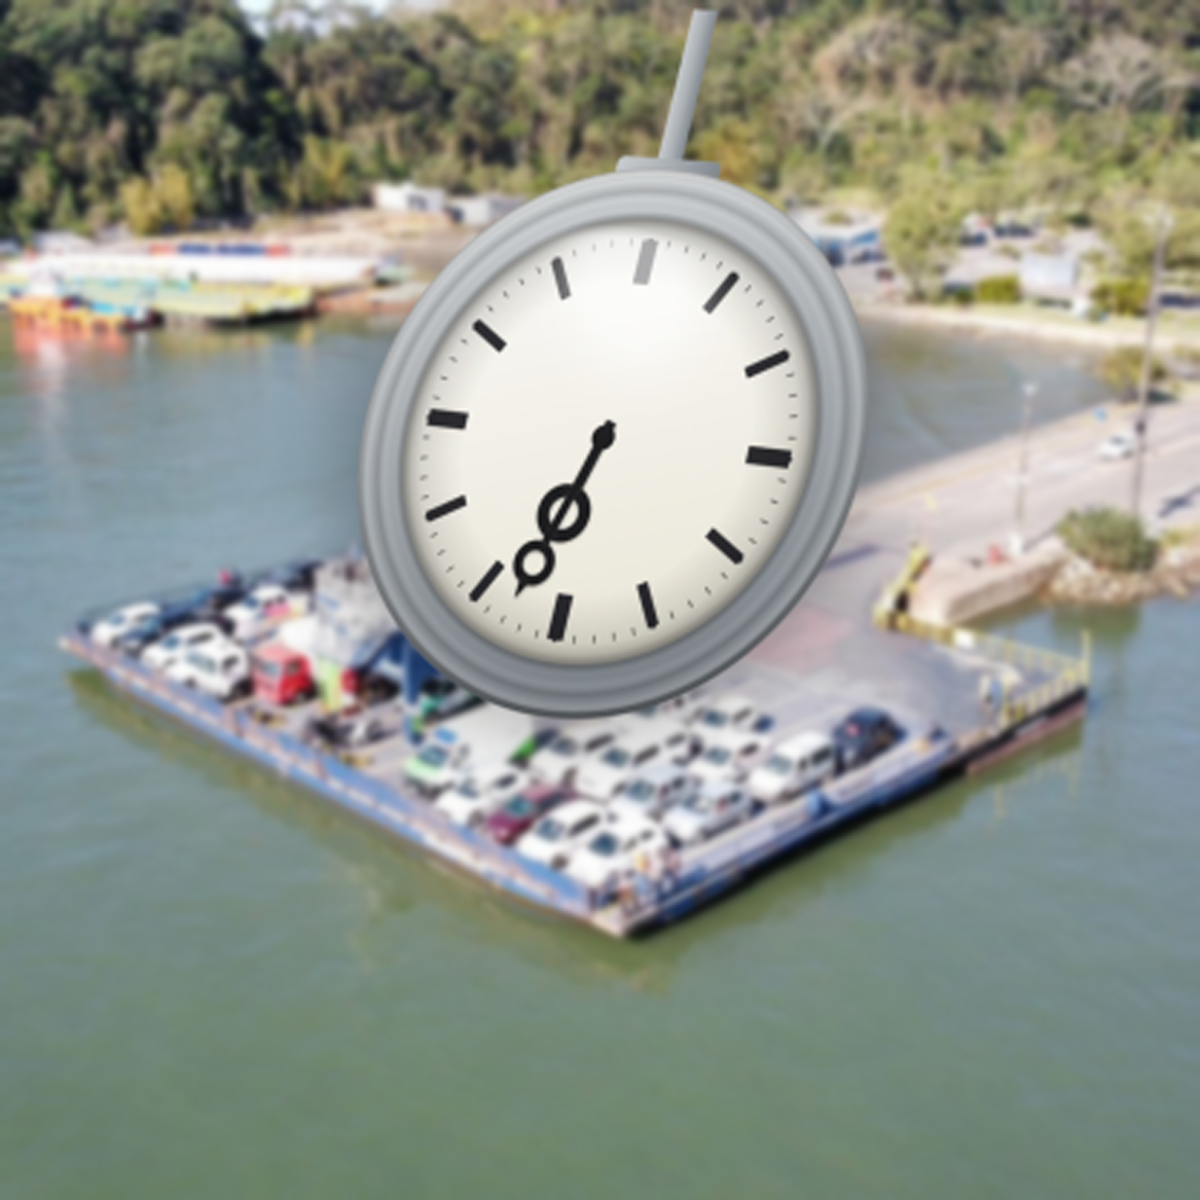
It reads 6,33
